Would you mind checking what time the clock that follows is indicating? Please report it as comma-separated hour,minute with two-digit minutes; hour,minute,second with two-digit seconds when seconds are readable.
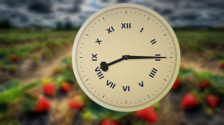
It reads 8,15
